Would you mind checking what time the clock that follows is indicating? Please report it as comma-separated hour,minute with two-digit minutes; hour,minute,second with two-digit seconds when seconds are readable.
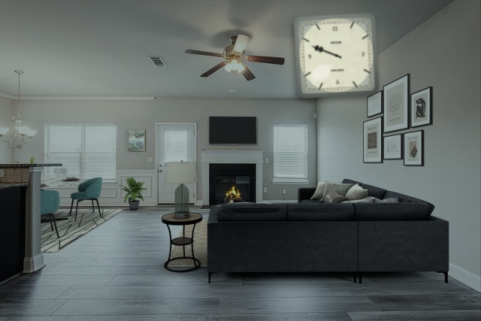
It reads 9,49
